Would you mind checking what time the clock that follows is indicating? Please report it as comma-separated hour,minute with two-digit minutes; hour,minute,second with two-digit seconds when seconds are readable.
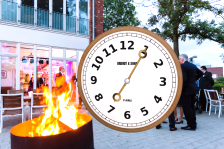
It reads 7,05
